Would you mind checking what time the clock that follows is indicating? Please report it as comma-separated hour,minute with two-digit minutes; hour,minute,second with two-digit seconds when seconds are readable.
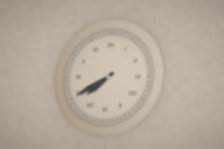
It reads 7,40
